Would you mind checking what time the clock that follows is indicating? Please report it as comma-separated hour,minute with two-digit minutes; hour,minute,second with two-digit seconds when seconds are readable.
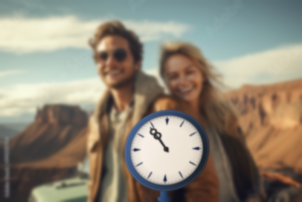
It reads 10,54
